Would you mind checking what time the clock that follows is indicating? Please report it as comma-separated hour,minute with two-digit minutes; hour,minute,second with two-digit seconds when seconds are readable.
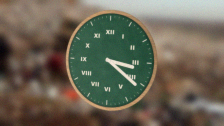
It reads 3,21
